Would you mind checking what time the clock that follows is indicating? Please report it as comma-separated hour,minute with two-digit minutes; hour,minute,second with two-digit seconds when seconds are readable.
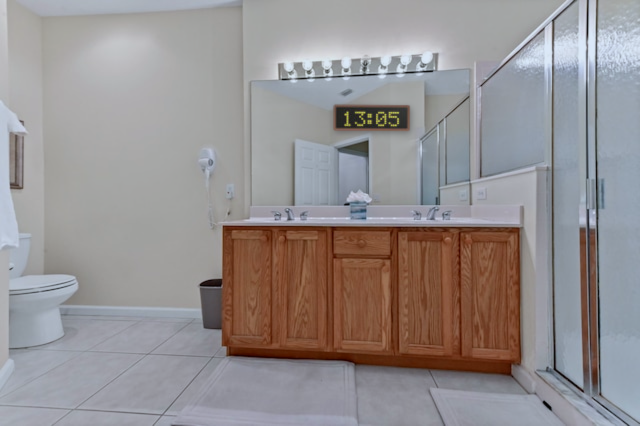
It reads 13,05
